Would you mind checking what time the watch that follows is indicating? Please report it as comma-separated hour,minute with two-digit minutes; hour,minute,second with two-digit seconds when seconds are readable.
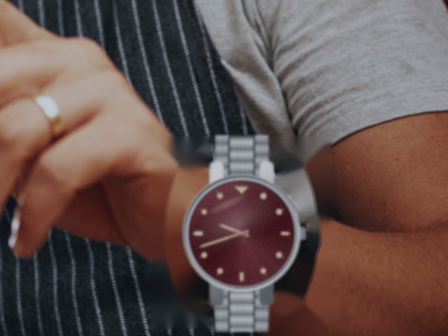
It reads 9,42
